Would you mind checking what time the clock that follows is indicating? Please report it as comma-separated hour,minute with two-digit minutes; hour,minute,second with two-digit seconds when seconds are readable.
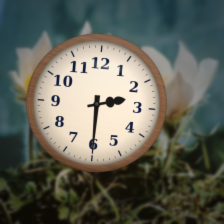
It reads 2,30
